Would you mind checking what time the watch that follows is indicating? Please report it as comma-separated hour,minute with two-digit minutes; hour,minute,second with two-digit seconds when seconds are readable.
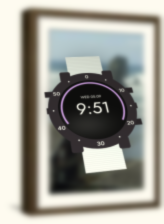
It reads 9,51
